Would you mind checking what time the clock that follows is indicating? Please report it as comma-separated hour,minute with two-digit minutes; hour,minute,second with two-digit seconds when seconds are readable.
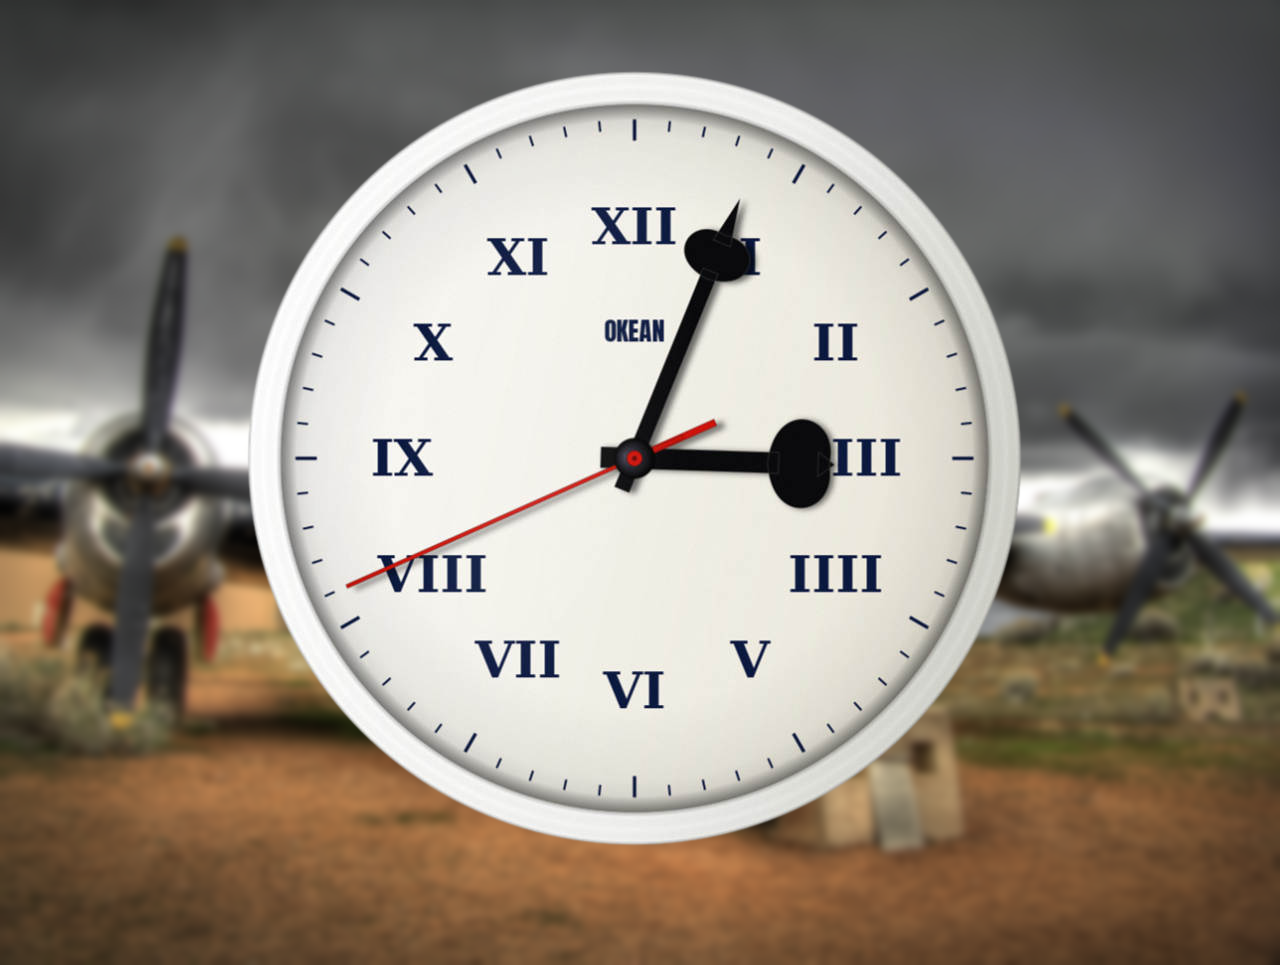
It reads 3,03,41
